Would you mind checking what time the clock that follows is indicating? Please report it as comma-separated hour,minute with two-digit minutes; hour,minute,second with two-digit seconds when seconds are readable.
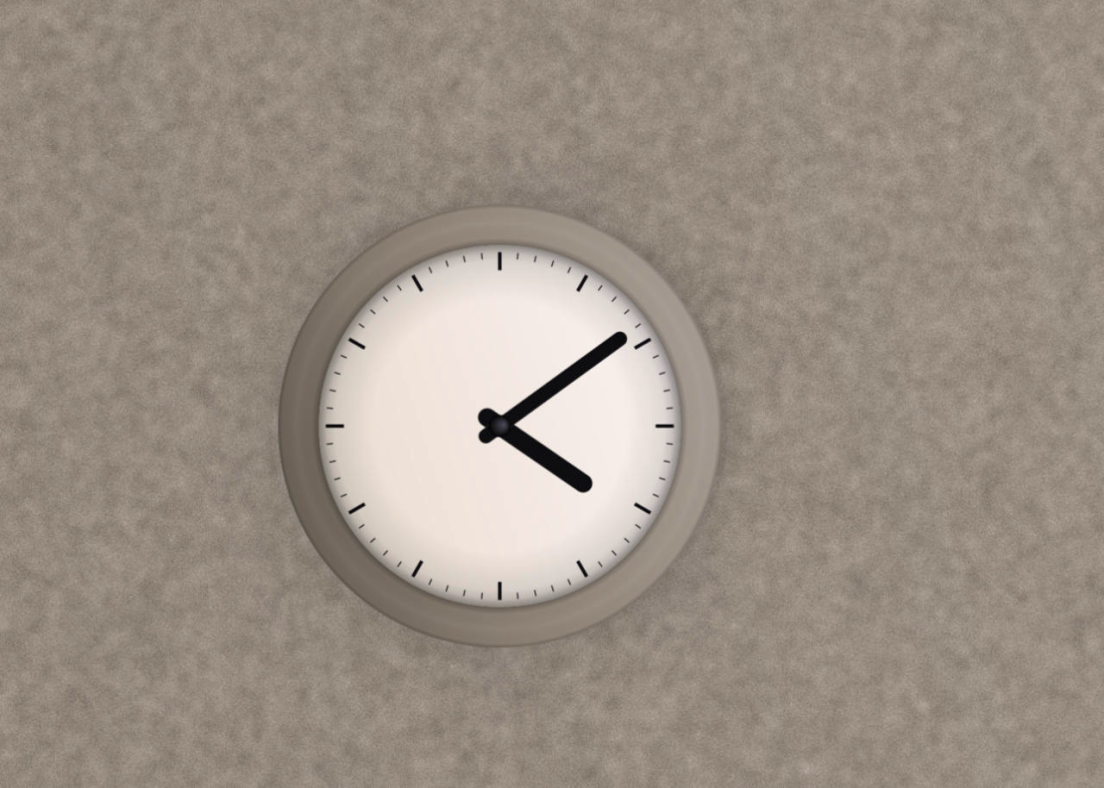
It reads 4,09
